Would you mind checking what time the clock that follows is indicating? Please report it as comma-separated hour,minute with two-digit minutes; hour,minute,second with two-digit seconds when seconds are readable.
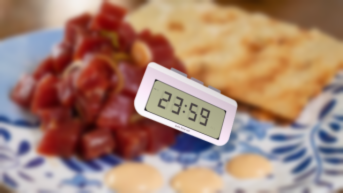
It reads 23,59
